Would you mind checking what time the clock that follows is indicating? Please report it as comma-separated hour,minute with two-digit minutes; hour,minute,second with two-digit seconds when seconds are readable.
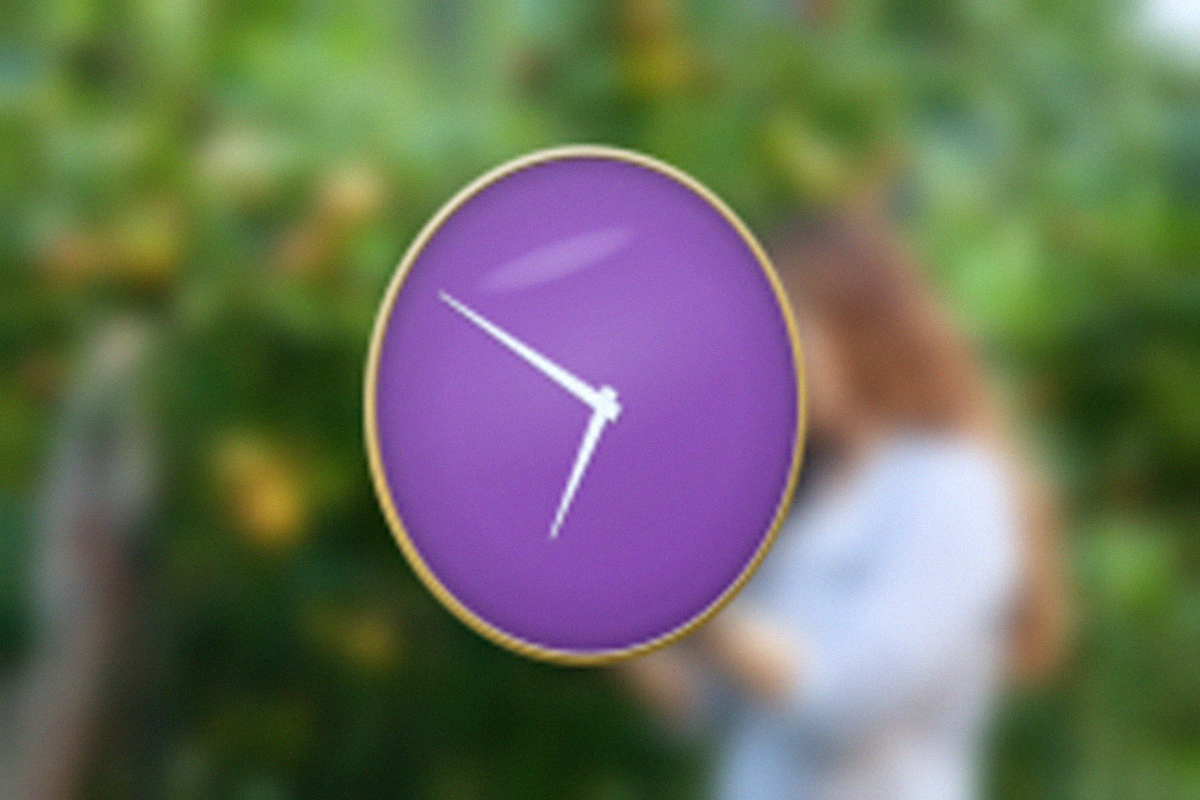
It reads 6,50
